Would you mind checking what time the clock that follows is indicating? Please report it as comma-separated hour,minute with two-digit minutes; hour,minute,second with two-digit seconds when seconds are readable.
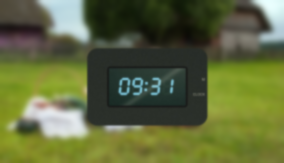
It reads 9,31
